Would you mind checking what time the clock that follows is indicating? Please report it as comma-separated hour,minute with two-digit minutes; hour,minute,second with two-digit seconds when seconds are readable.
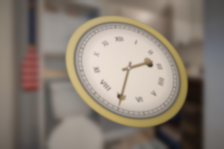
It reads 2,35
